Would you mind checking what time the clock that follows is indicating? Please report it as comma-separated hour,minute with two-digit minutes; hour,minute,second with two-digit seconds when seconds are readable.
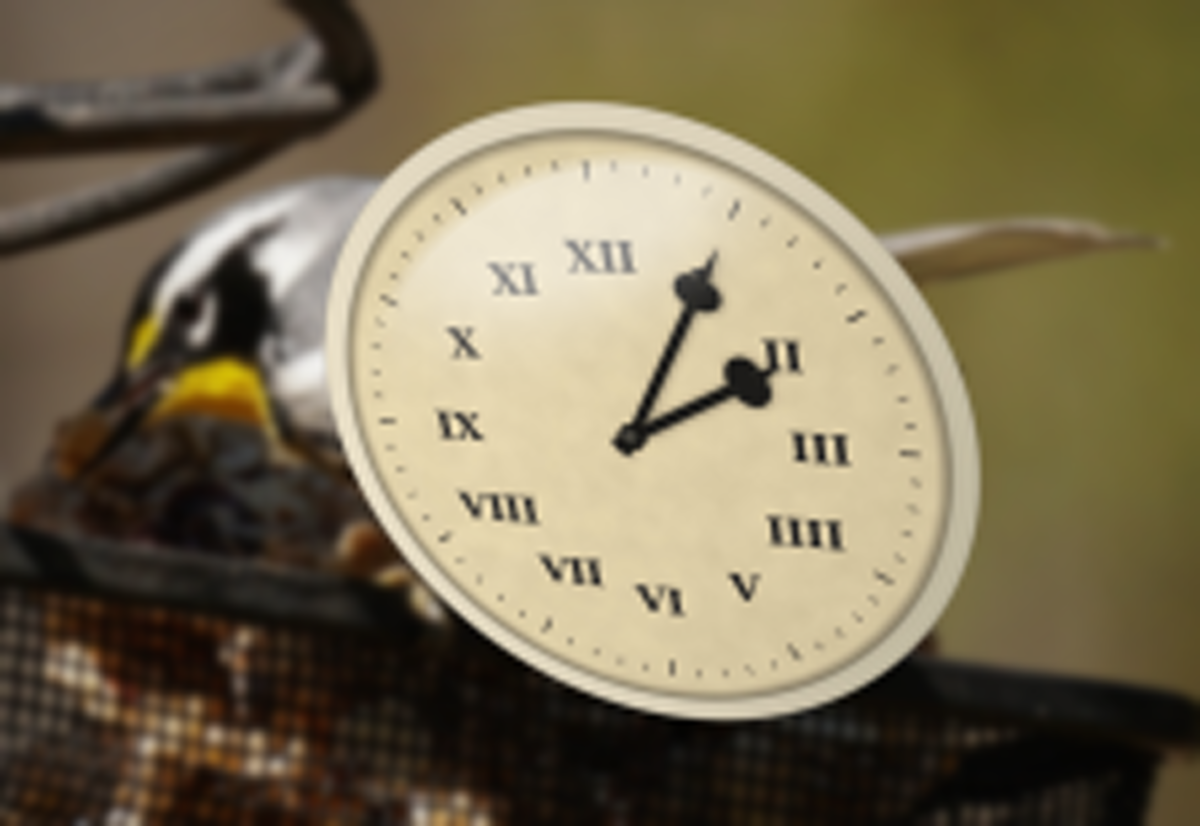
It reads 2,05
